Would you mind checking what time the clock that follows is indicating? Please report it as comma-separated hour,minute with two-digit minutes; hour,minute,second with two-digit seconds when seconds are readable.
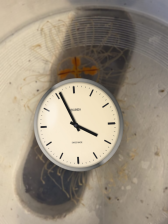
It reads 3,56
